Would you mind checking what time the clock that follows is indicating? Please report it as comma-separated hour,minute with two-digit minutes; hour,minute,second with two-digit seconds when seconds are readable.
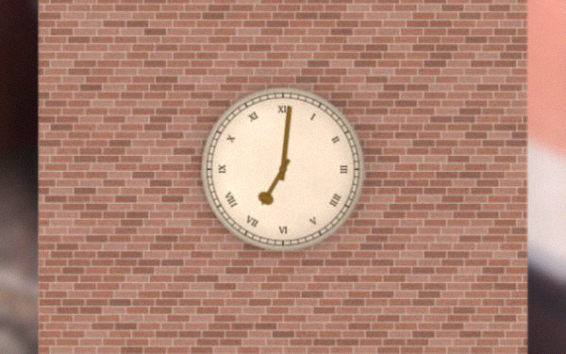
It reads 7,01
